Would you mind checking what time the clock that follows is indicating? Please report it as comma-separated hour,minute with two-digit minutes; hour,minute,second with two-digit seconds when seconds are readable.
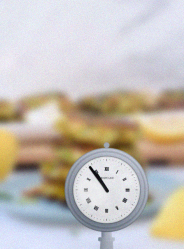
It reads 10,54
